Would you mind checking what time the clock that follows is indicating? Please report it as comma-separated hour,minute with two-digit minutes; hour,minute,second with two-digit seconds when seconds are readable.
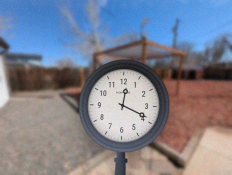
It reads 12,19
